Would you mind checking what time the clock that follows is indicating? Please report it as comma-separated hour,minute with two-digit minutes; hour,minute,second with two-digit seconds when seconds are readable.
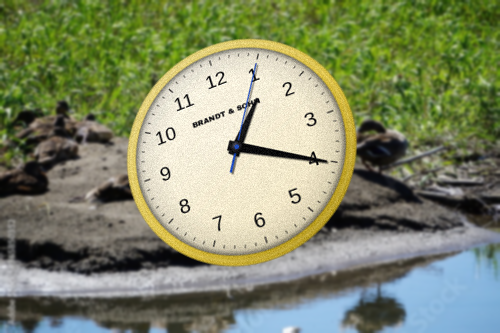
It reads 1,20,05
